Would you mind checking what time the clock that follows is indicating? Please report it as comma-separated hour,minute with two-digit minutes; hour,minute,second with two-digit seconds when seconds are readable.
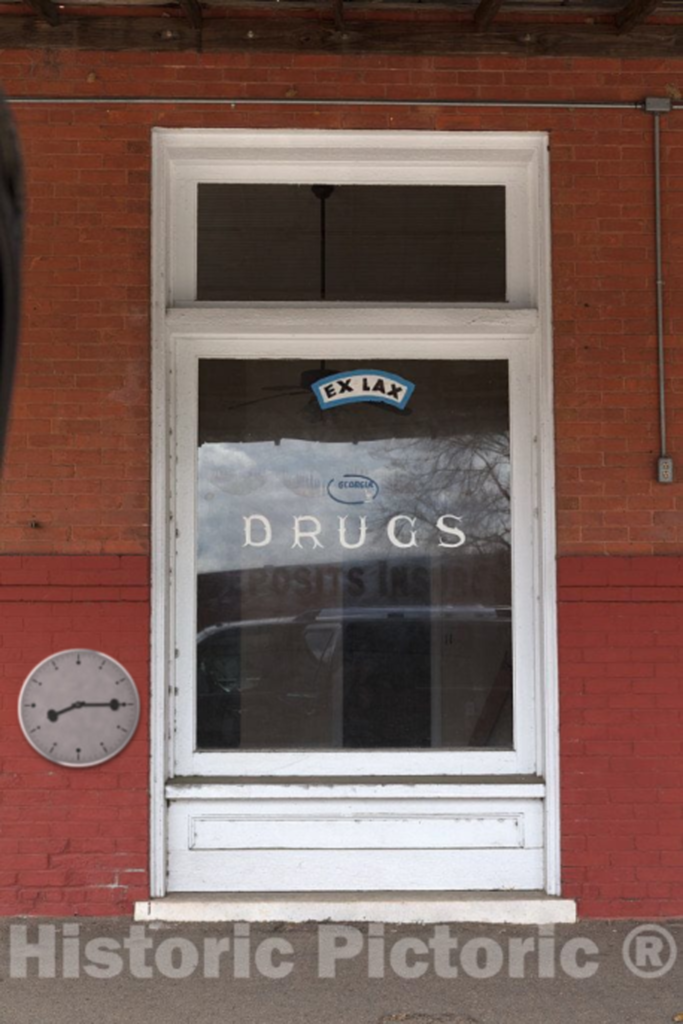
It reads 8,15
